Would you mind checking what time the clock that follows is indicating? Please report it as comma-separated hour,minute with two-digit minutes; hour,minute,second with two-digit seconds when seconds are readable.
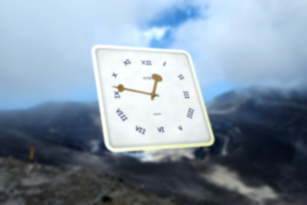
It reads 12,47
